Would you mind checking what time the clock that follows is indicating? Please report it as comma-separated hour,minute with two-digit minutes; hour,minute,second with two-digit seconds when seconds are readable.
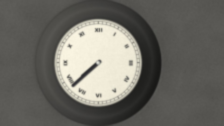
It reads 7,38
